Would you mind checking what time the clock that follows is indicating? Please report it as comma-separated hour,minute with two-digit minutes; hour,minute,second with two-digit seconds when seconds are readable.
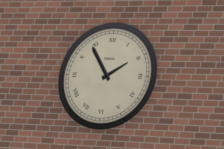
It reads 1,54
